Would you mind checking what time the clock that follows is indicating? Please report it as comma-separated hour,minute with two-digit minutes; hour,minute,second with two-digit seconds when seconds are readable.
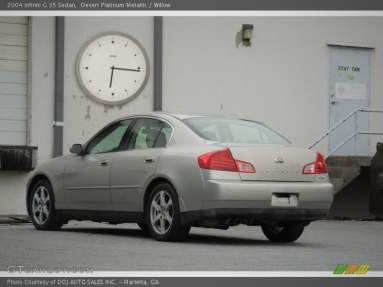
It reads 6,16
